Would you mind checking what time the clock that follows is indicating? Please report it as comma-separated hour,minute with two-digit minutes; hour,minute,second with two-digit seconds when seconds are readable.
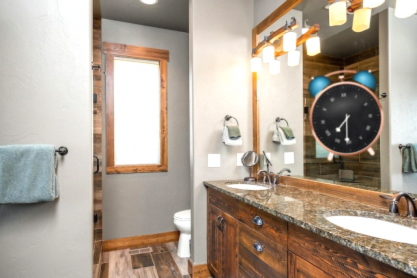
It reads 7,31
